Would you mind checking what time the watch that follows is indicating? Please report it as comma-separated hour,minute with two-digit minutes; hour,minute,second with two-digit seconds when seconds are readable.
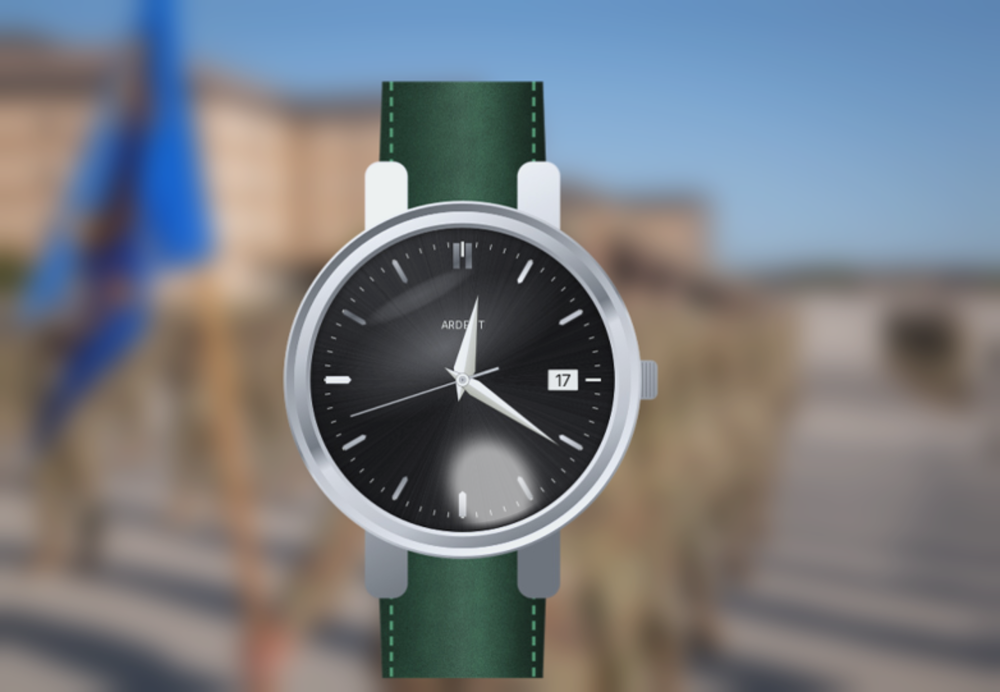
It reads 12,20,42
